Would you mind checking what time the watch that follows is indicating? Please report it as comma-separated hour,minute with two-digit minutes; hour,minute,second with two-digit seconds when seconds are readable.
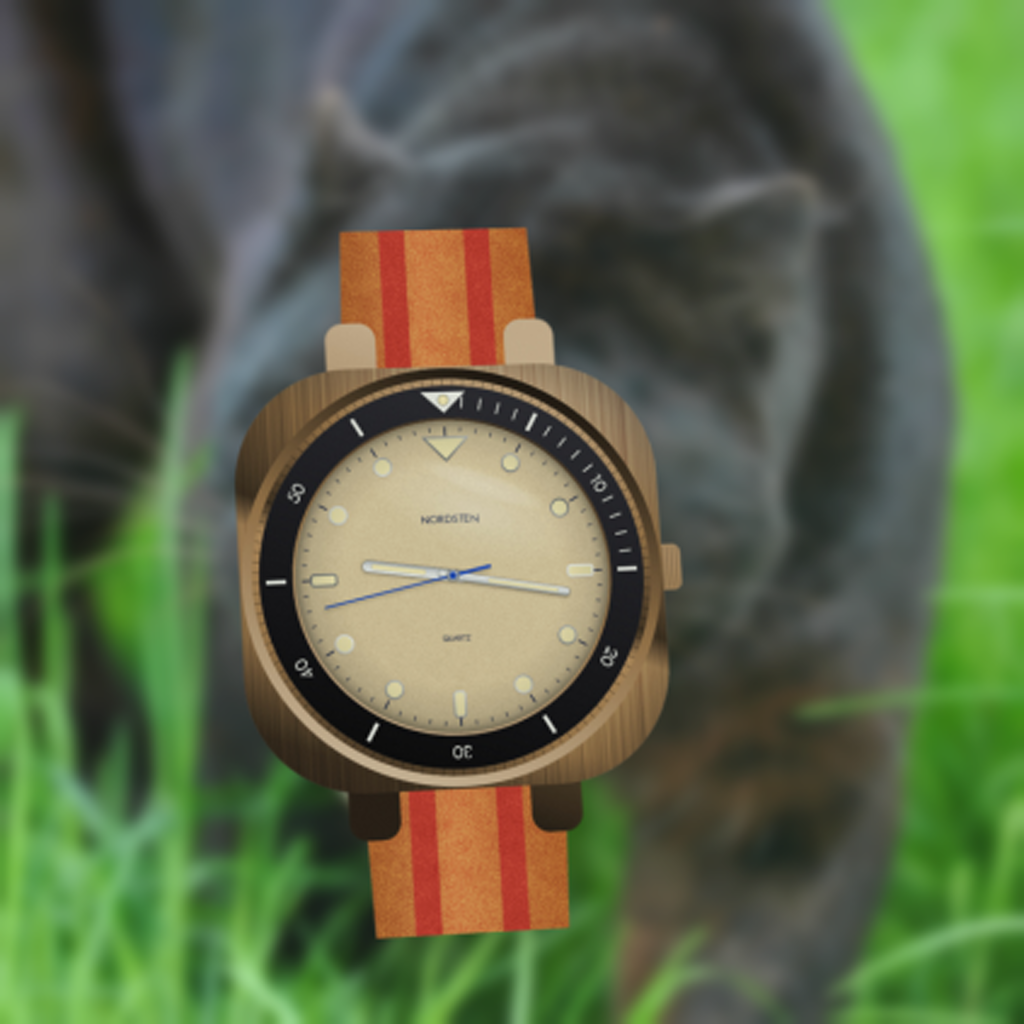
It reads 9,16,43
